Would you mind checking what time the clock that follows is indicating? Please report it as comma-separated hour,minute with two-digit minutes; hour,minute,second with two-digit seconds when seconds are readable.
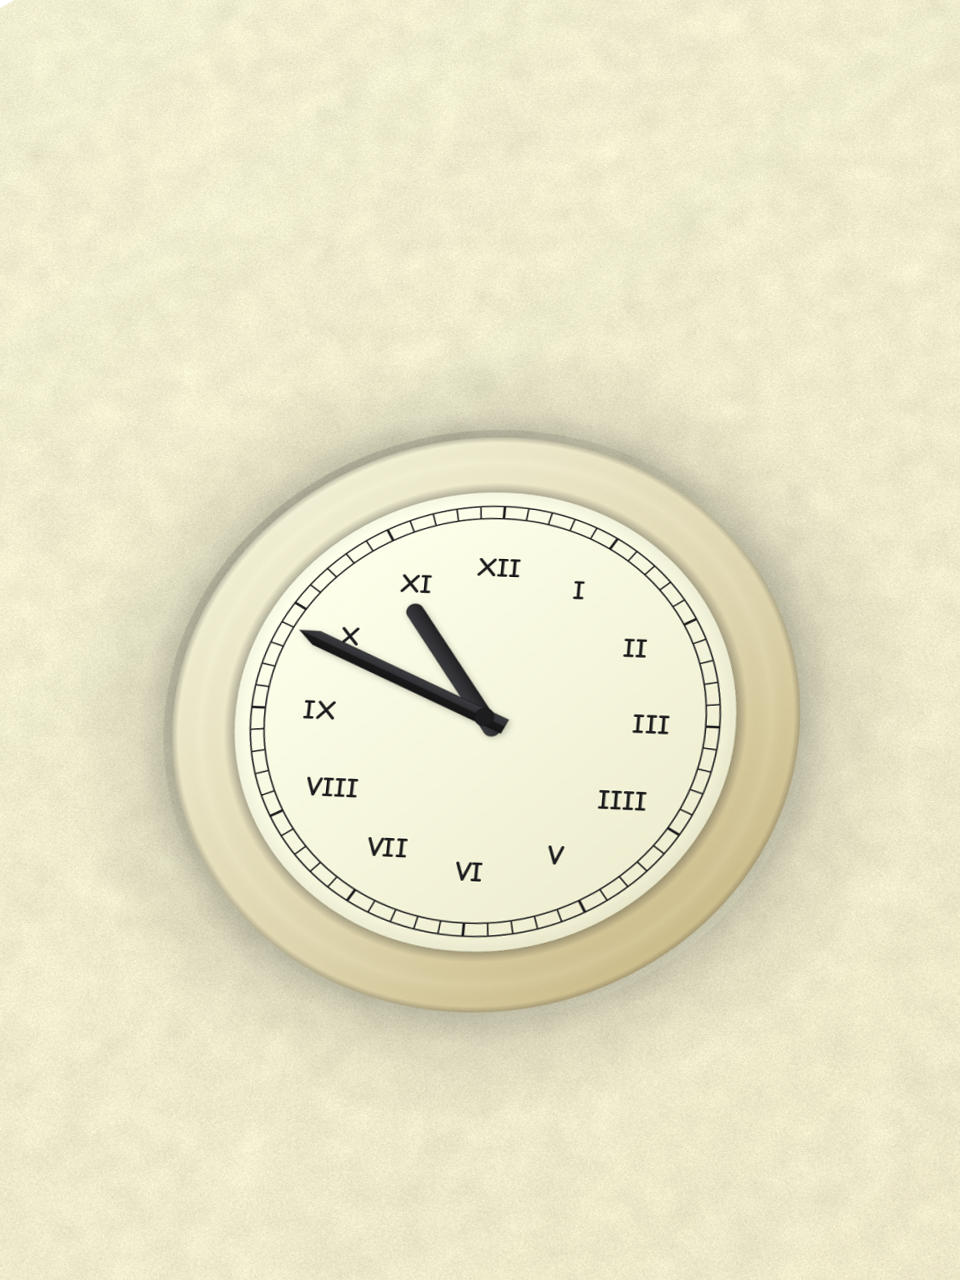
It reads 10,49
